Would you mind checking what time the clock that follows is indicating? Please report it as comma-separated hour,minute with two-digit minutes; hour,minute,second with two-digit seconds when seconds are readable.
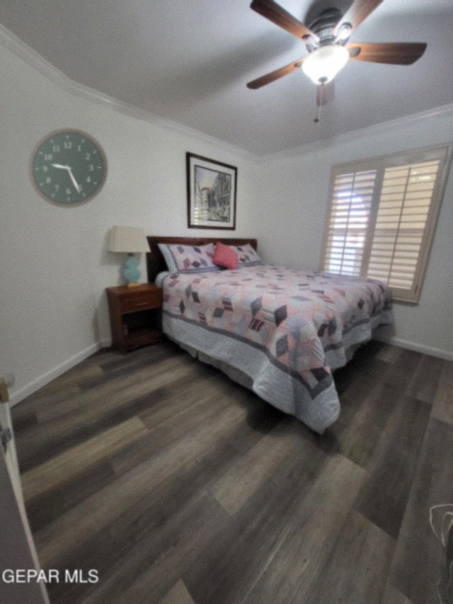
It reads 9,26
